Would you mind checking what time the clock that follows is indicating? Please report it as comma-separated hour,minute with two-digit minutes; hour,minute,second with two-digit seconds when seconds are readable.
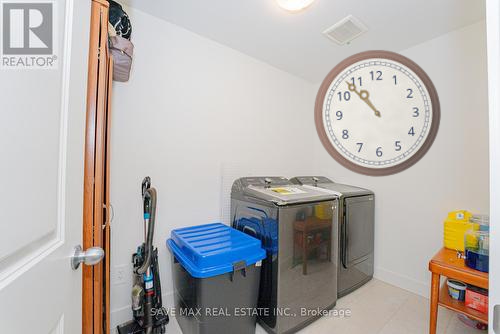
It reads 10,53
